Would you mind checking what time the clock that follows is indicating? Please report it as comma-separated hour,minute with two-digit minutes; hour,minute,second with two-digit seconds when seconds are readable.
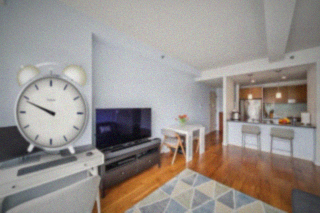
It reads 9,49
